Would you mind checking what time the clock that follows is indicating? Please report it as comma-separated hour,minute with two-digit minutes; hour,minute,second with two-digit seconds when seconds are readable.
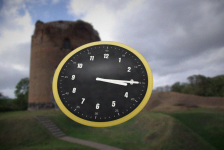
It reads 3,15
